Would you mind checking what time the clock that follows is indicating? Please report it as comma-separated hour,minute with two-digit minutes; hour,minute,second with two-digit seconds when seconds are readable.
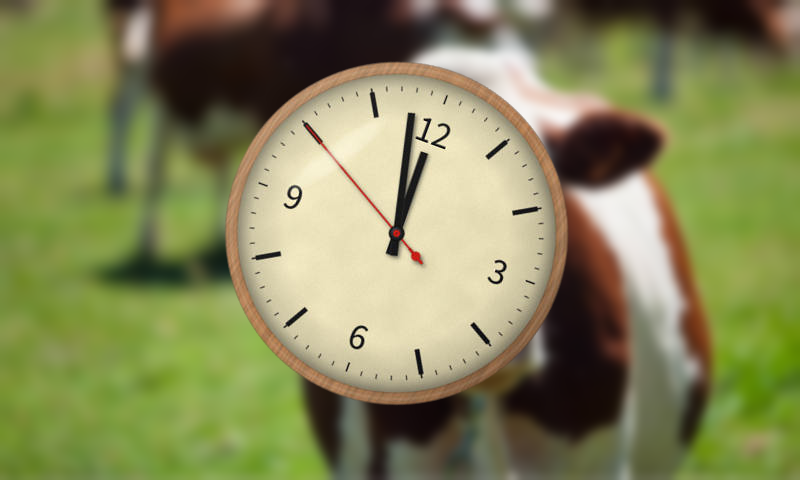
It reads 11,57,50
